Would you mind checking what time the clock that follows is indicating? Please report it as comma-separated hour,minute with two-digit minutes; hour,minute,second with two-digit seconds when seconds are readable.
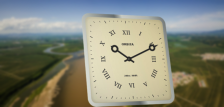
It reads 10,11
